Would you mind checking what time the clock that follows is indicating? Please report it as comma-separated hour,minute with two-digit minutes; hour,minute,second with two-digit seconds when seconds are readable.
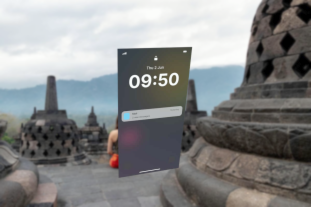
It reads 9,50
